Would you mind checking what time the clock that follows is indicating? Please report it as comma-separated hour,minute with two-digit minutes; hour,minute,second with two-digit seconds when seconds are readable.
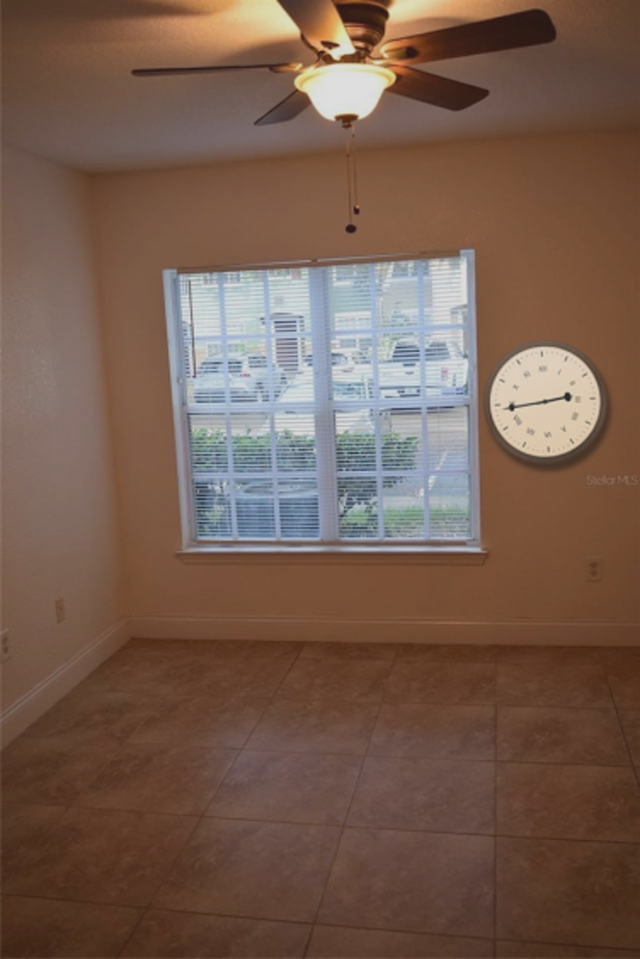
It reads 2,44
